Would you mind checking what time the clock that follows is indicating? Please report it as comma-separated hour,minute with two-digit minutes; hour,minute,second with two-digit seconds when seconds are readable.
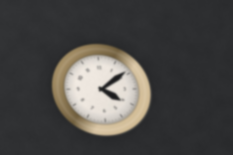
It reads 4,09
